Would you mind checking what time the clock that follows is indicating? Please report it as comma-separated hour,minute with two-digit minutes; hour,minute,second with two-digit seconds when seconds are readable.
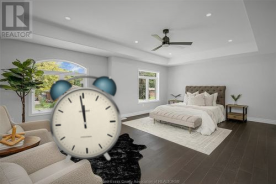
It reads 11,59
